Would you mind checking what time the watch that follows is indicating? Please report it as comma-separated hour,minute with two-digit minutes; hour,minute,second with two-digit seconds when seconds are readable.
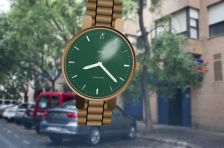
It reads 8,22
